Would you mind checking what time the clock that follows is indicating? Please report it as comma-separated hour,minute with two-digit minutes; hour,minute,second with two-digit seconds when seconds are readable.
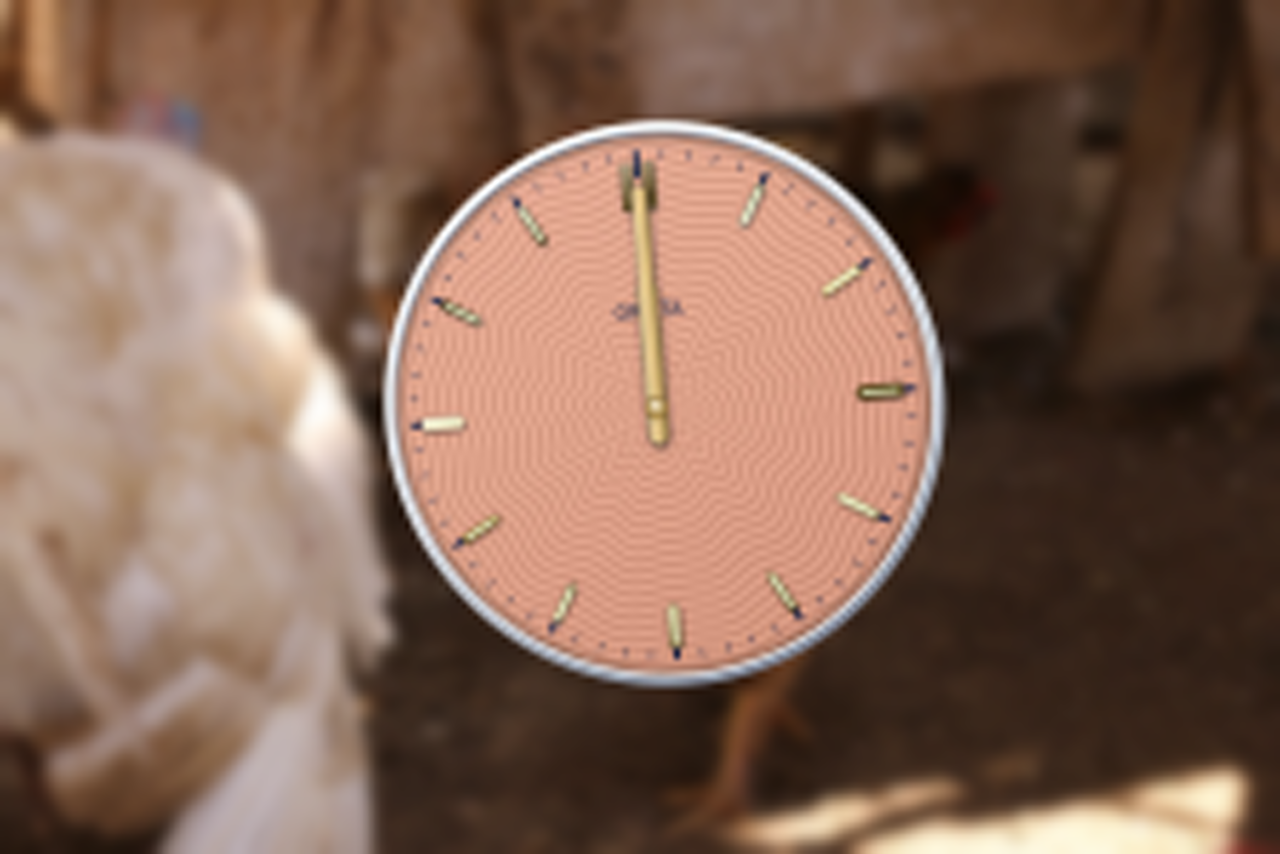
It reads 12,00
